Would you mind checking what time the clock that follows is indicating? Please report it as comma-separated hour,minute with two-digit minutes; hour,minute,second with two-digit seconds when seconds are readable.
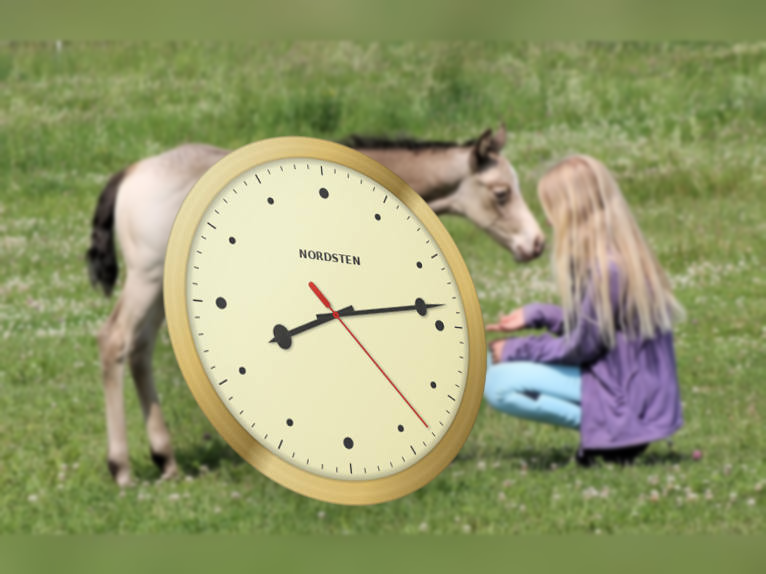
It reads 8,13,23
